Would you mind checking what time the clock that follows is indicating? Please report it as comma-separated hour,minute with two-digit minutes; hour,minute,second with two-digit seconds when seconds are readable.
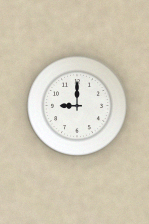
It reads 9,00
